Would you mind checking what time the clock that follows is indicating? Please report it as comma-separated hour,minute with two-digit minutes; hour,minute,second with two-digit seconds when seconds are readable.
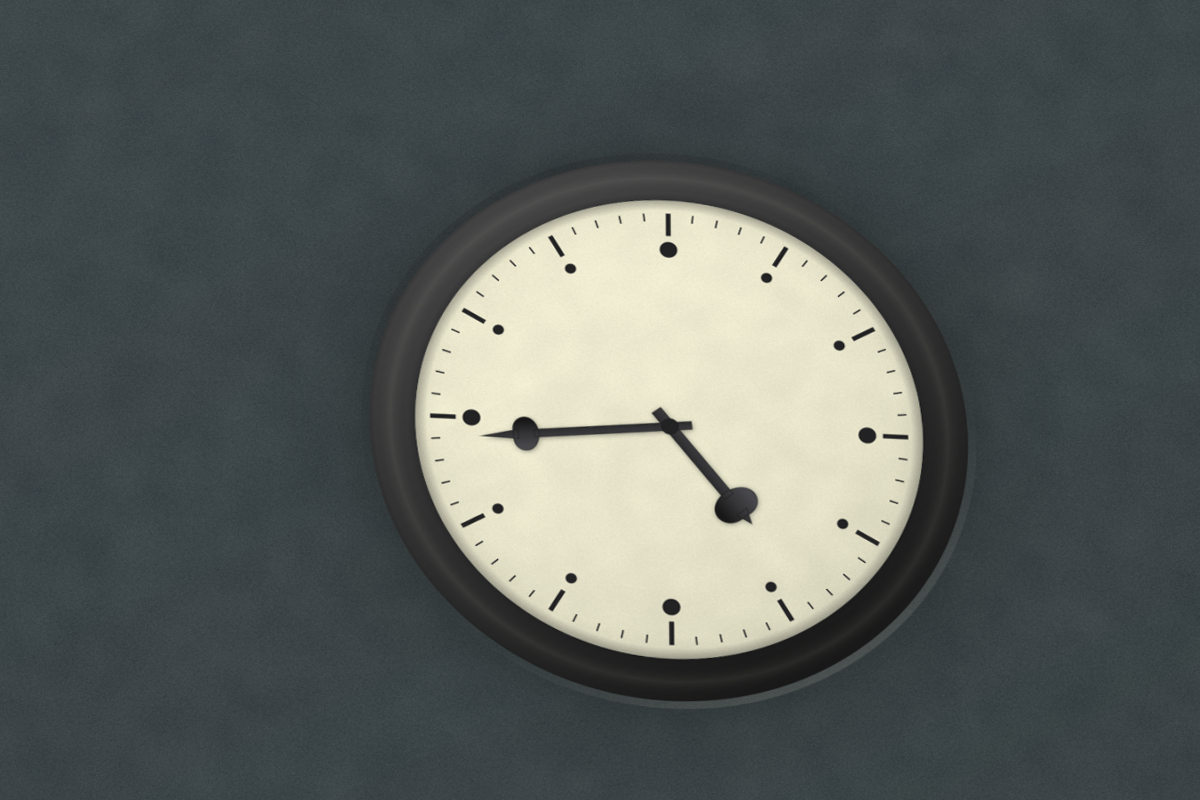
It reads 4,44
